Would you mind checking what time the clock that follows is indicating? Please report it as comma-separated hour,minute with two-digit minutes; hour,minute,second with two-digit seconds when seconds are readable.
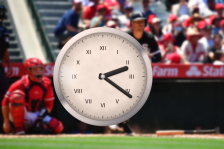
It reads 2,21
